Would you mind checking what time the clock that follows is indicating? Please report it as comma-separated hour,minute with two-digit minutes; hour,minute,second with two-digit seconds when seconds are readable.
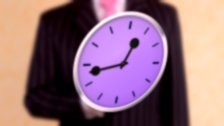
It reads 12,43
